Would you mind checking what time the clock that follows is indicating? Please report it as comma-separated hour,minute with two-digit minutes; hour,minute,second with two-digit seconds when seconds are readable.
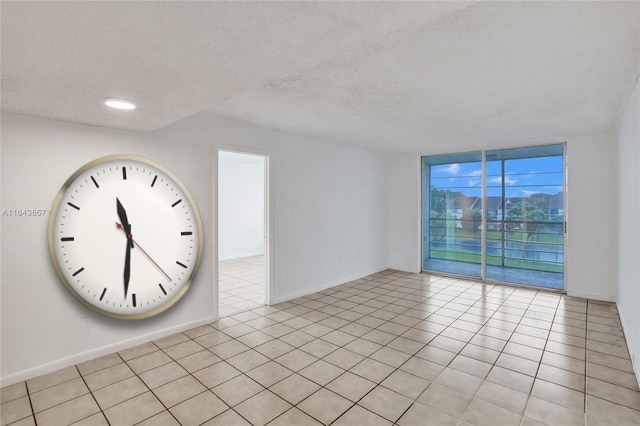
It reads 11,31,23
